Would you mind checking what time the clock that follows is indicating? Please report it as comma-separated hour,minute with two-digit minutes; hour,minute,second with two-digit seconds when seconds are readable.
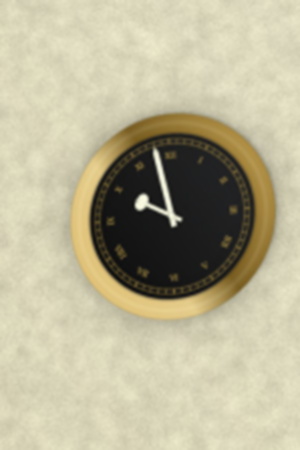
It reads 9,58
